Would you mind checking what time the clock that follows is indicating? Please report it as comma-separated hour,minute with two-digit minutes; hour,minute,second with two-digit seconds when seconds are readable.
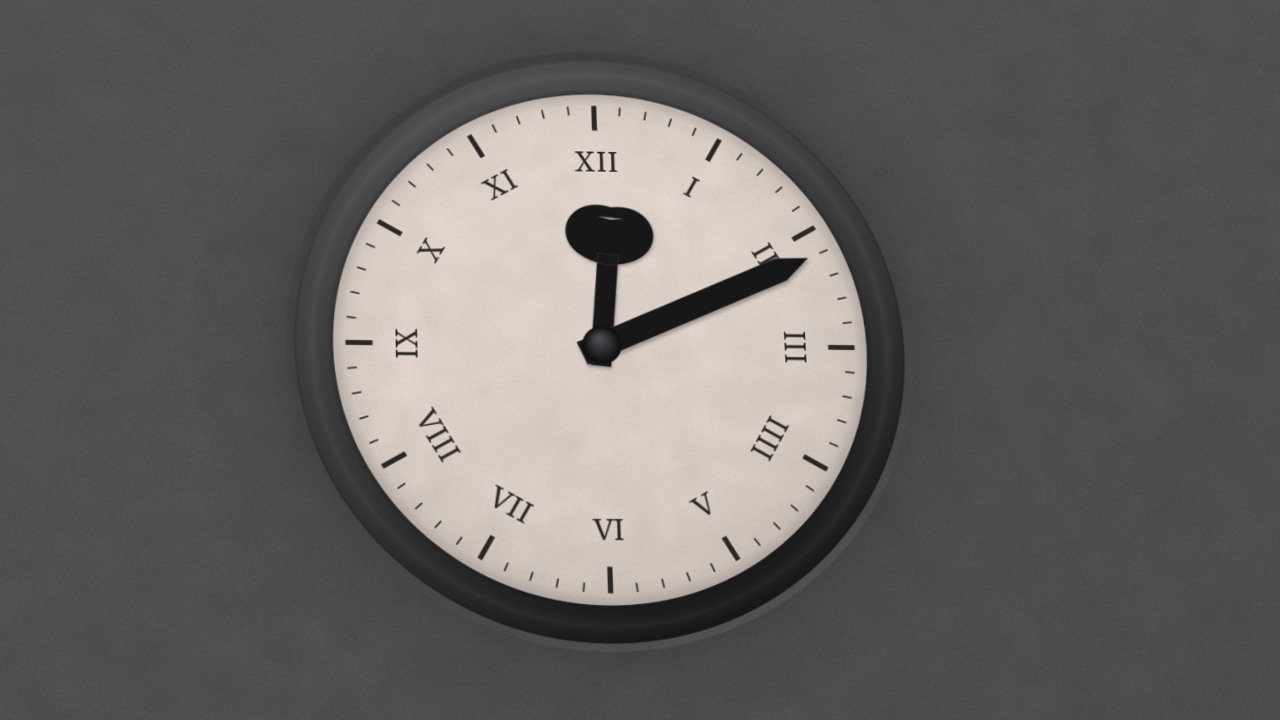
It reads 12,11
